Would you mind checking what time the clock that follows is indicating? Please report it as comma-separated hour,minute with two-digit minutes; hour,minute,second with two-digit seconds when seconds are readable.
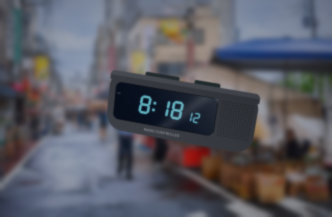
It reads 8,18,12
